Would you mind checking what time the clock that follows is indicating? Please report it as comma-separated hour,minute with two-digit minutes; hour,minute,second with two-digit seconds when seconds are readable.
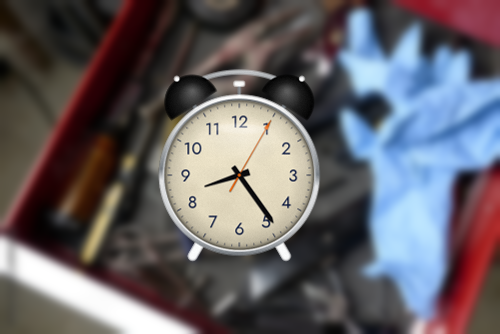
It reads 8,24,05
